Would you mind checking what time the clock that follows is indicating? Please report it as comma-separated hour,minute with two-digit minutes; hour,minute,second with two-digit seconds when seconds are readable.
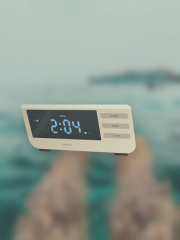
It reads 2,04
